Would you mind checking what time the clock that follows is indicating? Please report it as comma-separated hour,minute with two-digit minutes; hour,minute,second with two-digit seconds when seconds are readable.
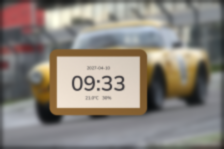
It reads 9,33
